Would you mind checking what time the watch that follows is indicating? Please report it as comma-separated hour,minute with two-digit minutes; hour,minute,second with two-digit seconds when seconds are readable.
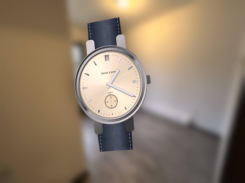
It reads 1,20
